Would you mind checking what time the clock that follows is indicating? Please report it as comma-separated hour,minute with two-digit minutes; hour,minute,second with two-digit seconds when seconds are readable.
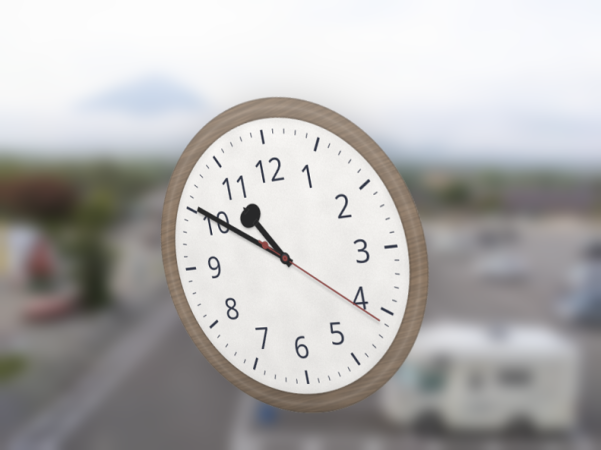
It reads 10,50,21
